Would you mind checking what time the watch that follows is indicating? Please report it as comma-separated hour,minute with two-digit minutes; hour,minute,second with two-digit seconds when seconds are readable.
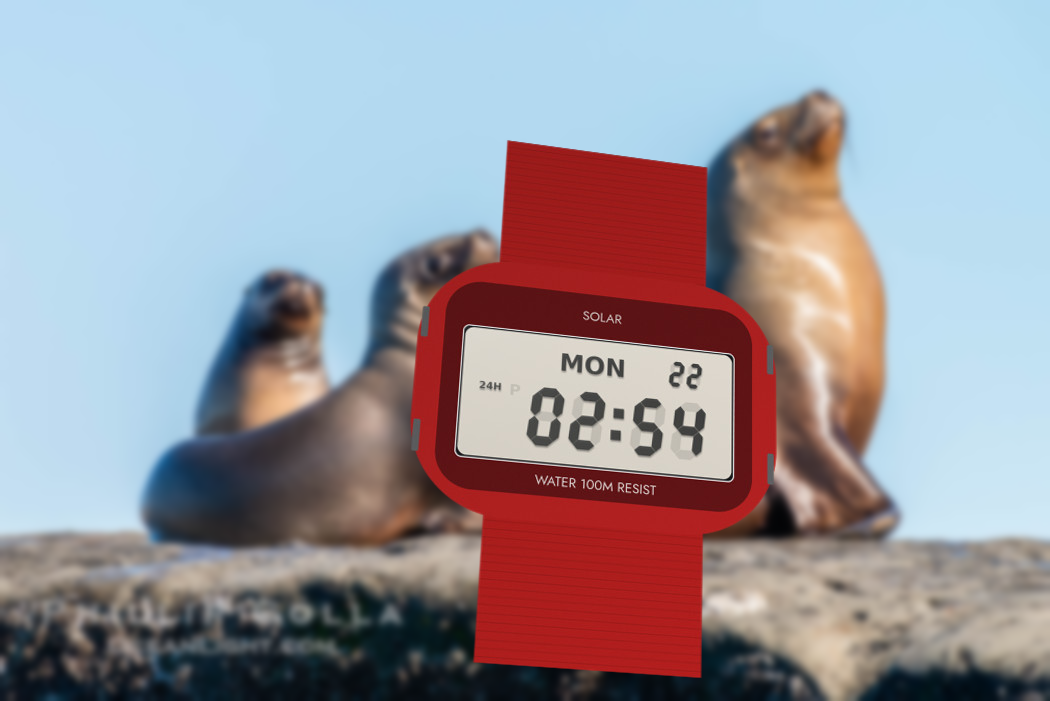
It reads 2,54
